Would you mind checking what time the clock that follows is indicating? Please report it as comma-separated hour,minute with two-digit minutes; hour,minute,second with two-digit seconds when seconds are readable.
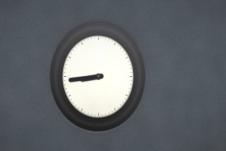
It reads 8,44
